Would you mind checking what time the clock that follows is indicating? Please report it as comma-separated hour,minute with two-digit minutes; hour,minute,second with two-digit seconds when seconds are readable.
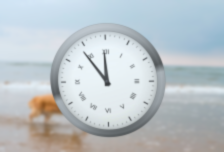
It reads 11,54
